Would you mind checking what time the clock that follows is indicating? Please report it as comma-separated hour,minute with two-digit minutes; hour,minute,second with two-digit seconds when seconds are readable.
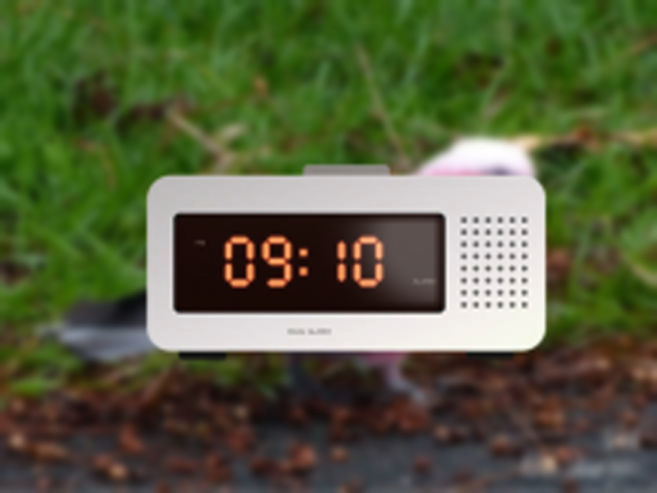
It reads 9,10
